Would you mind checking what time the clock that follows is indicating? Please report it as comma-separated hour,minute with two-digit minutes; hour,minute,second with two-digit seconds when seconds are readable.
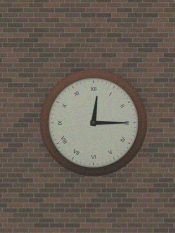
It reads 12,15
